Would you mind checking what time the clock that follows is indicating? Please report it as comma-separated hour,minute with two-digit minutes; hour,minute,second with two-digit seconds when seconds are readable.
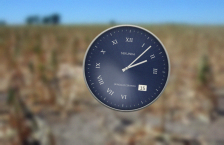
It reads 2,07
